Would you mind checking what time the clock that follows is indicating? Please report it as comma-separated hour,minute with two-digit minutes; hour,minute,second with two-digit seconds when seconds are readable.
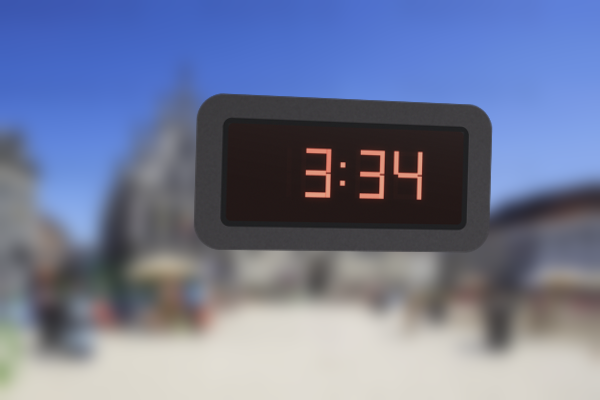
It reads 3,34
